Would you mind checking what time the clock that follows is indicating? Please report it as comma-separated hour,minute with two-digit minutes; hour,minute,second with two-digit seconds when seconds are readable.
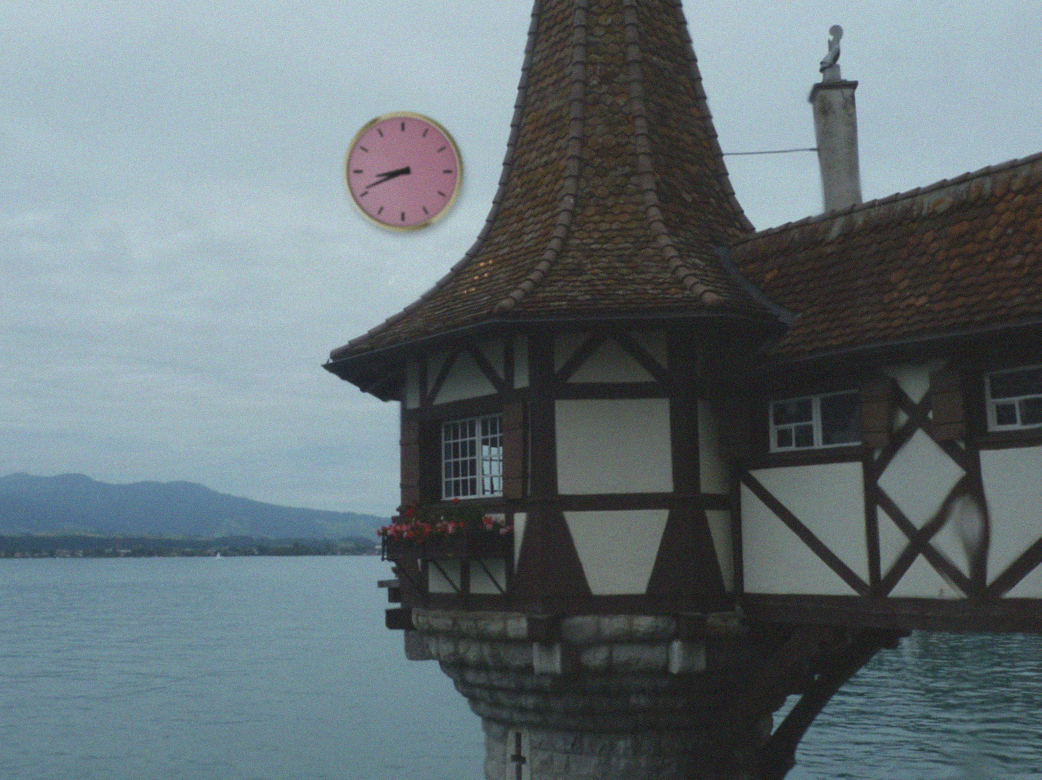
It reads 8,41
